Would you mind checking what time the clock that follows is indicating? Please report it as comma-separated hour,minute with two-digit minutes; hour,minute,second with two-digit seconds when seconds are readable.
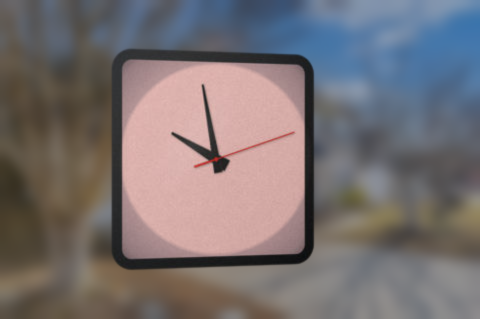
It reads 9,58,12
